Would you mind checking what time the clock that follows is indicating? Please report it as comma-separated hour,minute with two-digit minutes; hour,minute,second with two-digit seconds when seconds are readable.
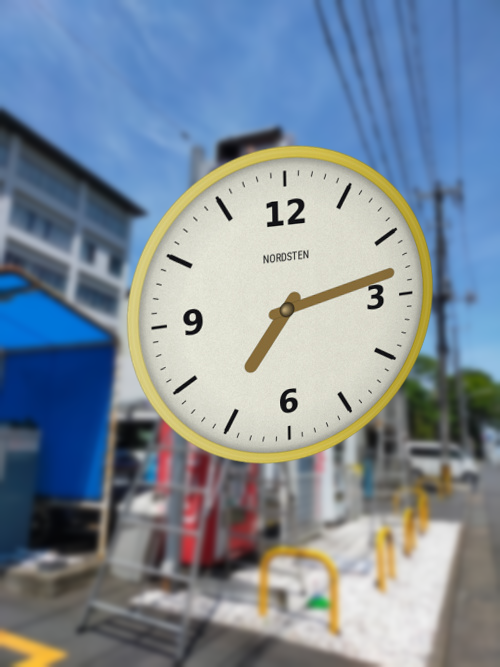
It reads 7,13
